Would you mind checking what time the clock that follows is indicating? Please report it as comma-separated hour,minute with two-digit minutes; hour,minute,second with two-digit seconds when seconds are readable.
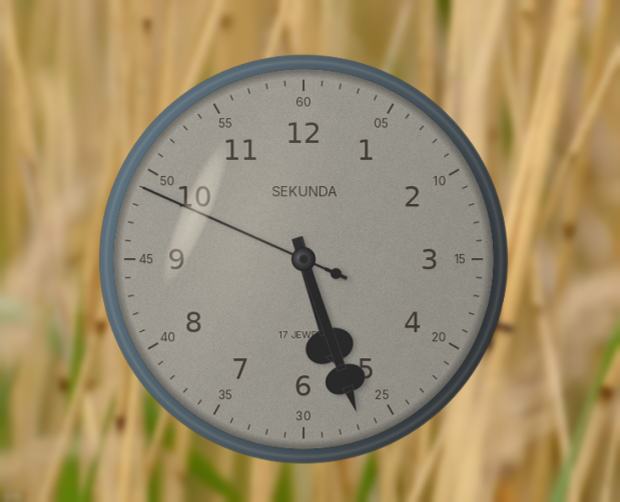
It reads 5,26,49
